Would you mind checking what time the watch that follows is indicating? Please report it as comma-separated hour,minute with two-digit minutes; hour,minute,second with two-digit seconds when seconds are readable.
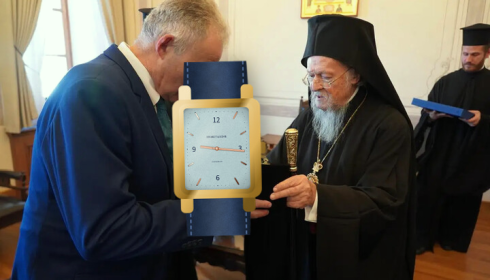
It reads 9,16
